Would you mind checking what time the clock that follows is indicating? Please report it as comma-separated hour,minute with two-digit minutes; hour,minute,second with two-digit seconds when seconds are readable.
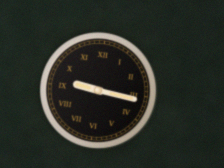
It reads 9,16
